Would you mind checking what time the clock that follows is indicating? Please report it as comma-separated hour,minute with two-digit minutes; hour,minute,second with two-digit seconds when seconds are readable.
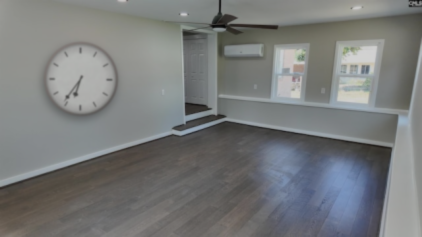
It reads 6,36
